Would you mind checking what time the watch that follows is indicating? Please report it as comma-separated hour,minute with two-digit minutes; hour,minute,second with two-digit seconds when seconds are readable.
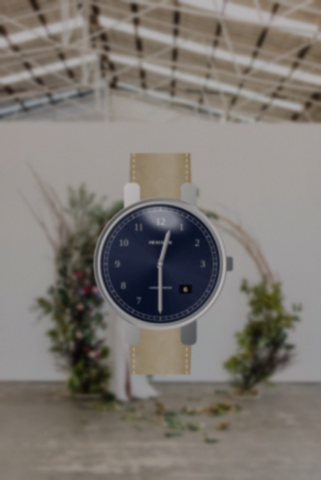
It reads 12,30
